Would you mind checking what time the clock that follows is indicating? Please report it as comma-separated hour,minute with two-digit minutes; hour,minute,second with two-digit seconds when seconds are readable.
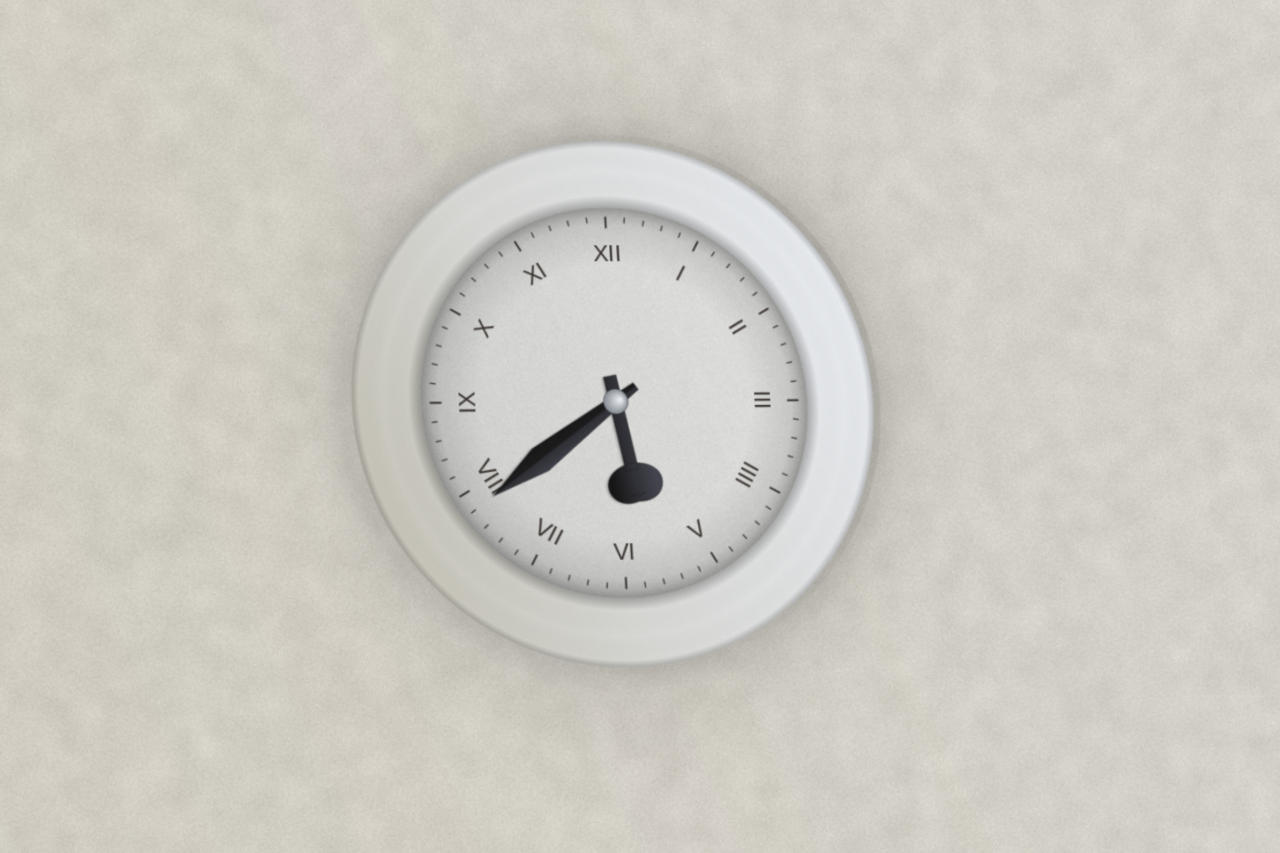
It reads 5,39
